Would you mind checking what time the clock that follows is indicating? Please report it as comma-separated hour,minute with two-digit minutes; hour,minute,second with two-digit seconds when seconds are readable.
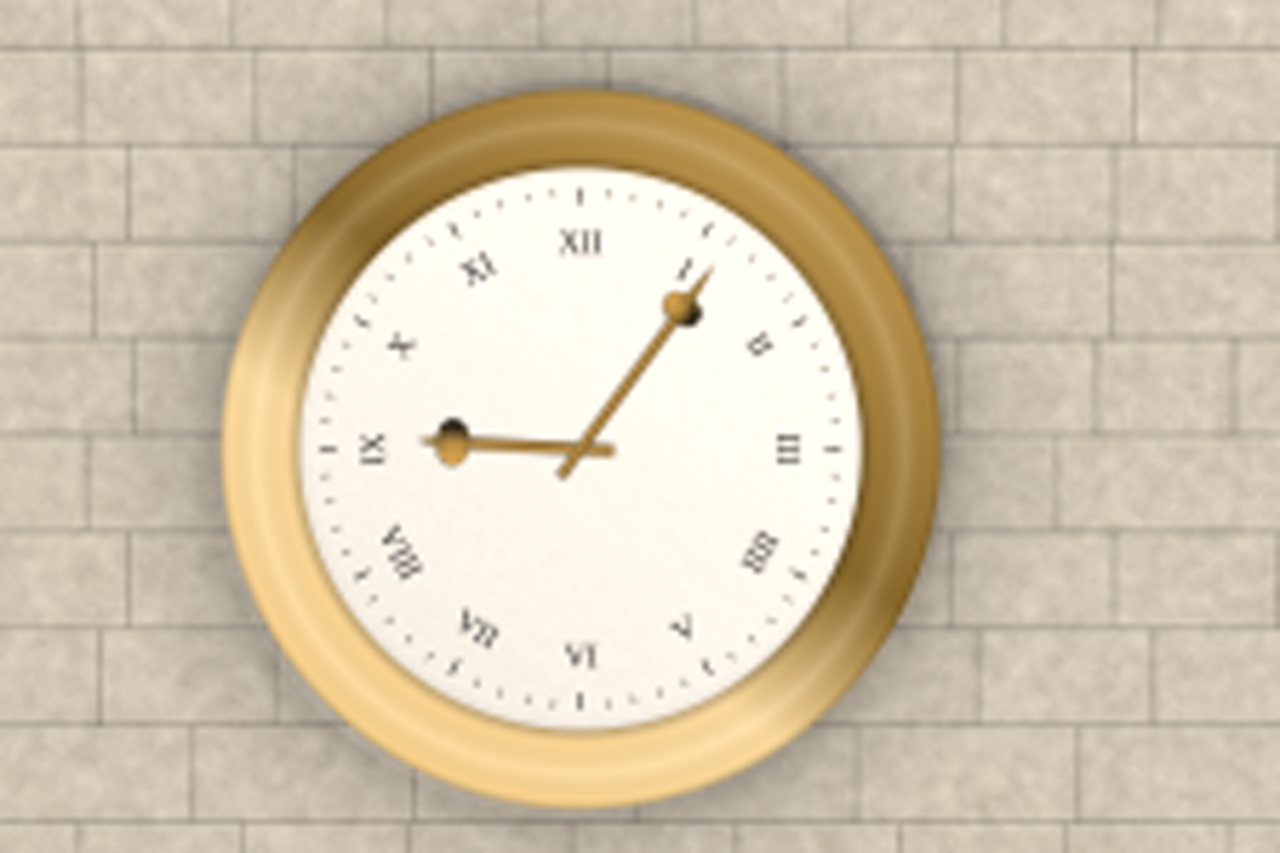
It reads 9,06
